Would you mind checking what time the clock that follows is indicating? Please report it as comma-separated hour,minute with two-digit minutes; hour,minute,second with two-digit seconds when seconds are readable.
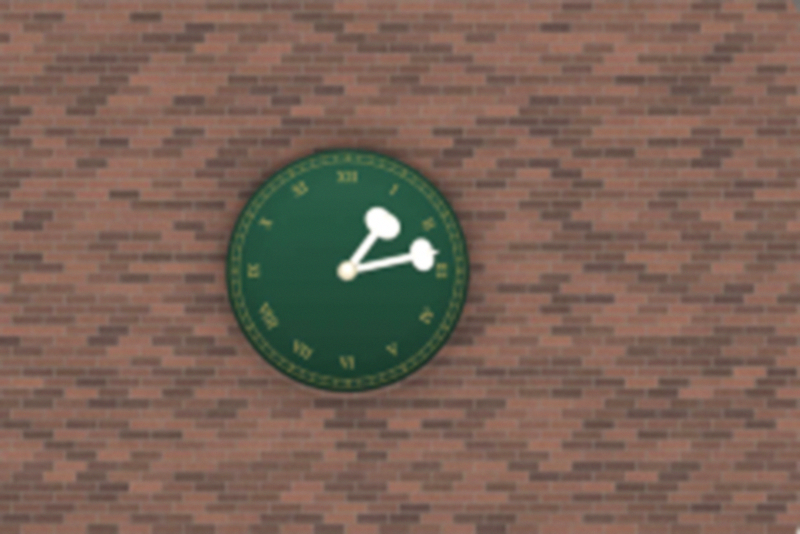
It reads 1,13
